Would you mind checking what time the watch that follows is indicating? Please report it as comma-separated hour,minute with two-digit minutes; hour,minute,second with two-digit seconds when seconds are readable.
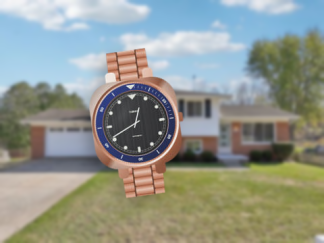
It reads 12,41
